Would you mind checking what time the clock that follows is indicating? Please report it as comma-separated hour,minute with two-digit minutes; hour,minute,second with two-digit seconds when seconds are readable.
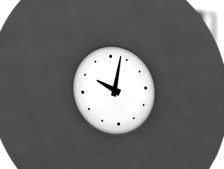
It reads 10,03
